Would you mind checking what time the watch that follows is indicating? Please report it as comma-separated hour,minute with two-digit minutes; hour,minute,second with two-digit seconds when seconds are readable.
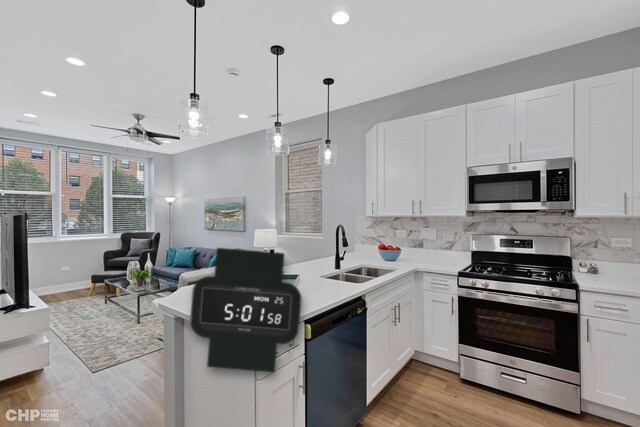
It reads 5,01,58
